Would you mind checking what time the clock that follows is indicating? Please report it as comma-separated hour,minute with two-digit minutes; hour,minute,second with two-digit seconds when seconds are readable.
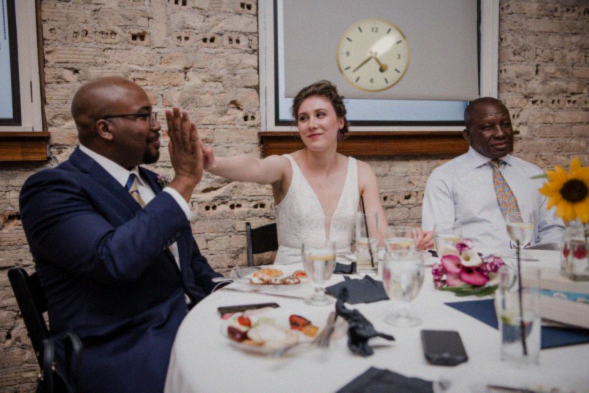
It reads 4,38
